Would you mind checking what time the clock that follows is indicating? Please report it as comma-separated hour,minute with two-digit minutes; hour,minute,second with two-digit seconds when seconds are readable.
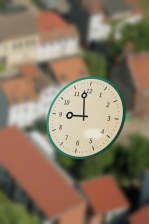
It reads 8,58
